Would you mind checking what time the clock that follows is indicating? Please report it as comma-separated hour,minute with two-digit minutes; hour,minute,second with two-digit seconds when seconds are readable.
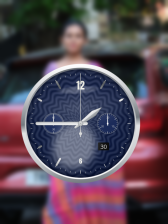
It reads 1,45
